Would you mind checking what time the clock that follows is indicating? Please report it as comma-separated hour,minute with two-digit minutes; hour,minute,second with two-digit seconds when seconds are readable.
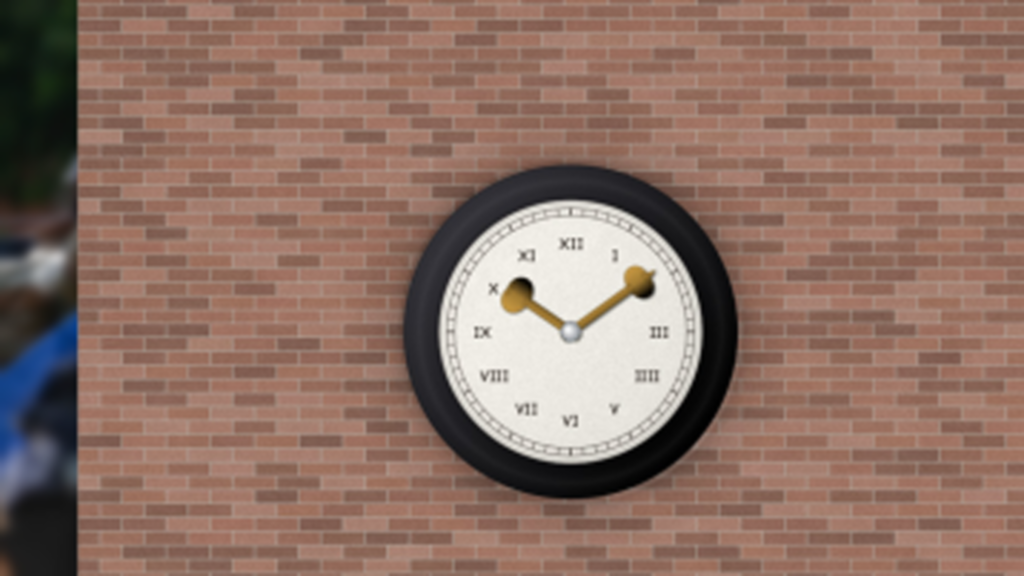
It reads 10,09
